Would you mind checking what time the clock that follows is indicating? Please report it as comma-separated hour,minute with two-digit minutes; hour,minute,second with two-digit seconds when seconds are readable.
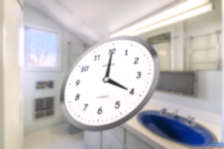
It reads 4,00
